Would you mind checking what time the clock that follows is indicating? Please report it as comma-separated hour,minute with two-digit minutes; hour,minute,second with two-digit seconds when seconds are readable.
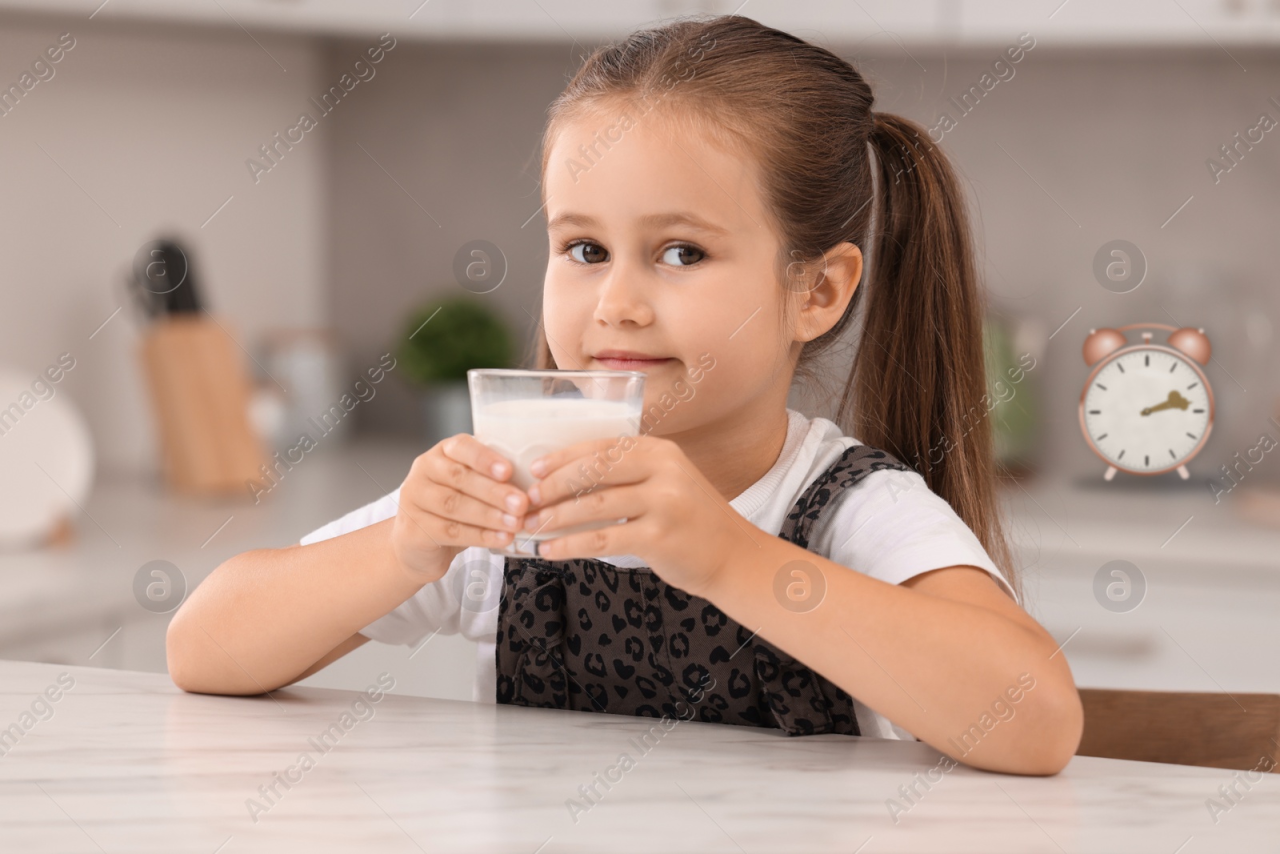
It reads 2,13
